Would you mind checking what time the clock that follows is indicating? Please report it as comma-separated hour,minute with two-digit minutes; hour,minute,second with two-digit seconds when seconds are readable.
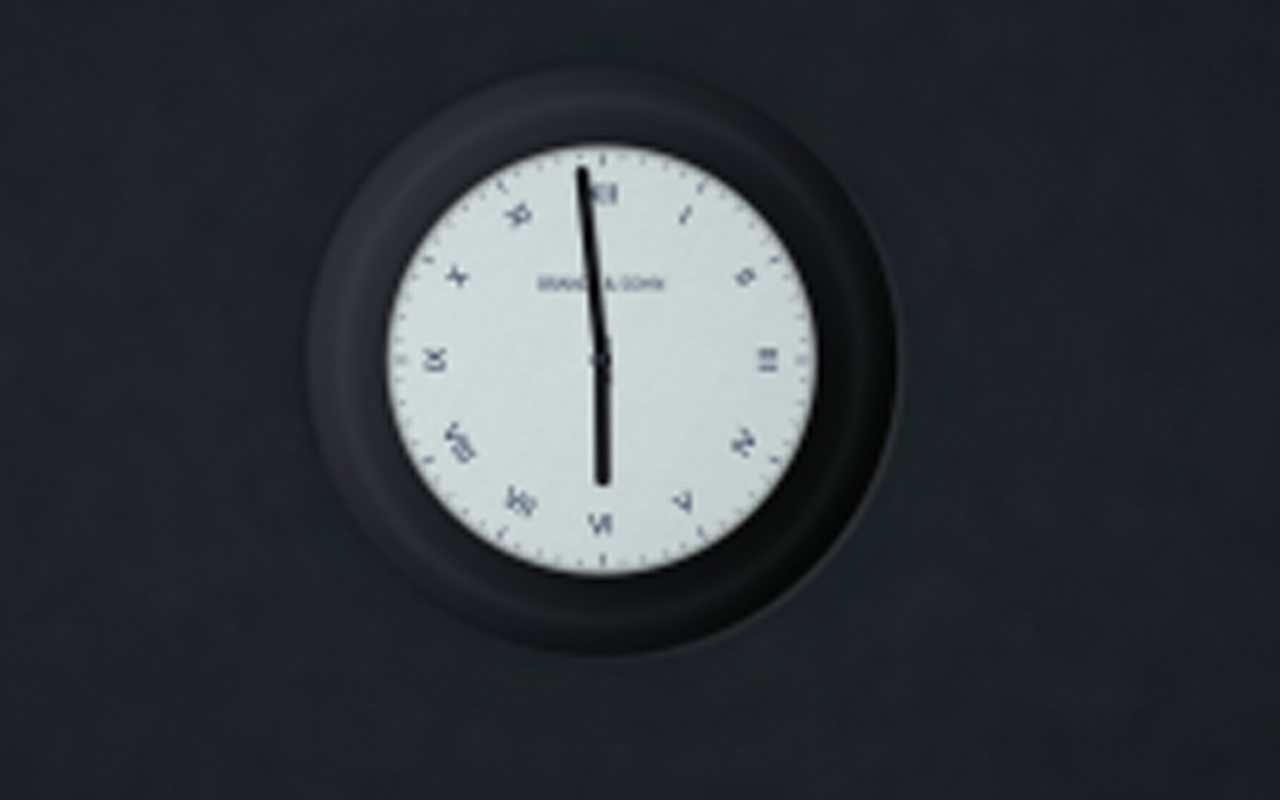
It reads 5,59
